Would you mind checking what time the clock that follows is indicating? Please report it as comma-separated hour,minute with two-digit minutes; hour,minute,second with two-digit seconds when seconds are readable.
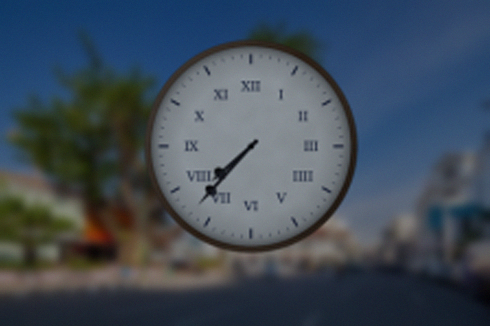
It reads 7,37
